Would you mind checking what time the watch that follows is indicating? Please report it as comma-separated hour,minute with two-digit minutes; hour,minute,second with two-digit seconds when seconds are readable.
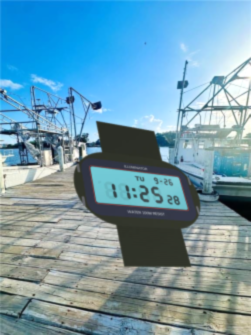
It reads 11,25,28
